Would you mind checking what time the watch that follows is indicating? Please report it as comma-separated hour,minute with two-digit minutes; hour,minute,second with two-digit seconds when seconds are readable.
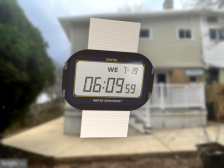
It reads 6,09,59
